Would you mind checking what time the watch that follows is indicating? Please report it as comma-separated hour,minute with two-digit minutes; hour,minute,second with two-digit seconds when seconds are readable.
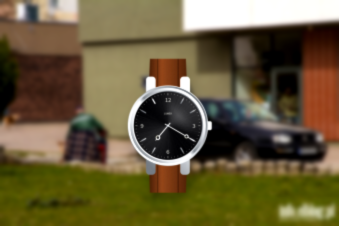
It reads 7,20
